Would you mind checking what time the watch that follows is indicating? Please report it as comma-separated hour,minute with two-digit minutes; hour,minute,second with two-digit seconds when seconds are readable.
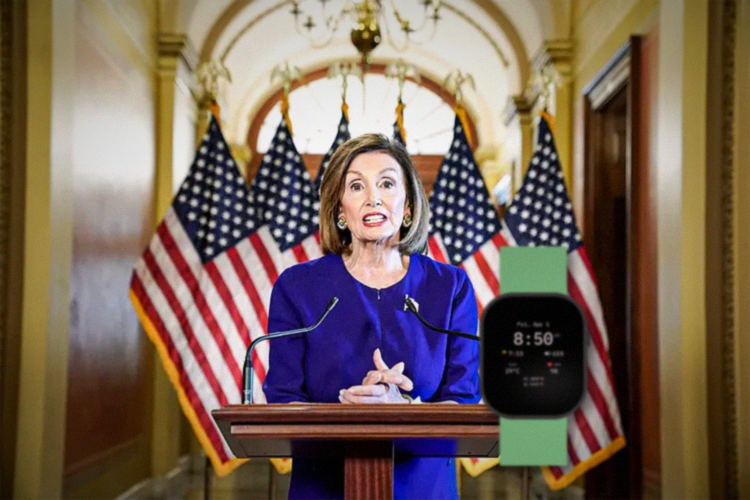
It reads 8,50
